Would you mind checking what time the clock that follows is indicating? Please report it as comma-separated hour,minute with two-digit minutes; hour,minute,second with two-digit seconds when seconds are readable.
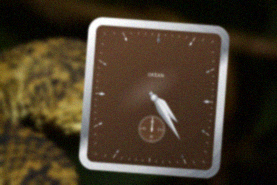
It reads 4,24
